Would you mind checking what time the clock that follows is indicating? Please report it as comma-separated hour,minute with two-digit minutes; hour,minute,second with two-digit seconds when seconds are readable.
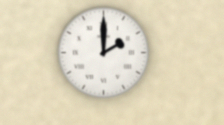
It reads 2,00
